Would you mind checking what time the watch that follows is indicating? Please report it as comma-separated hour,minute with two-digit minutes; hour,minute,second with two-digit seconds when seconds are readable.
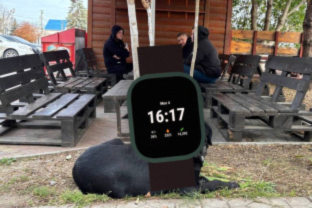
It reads 16,17
